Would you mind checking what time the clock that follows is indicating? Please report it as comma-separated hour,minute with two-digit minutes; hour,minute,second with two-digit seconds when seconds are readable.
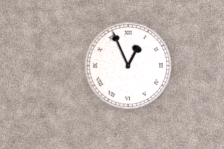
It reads 12,56
